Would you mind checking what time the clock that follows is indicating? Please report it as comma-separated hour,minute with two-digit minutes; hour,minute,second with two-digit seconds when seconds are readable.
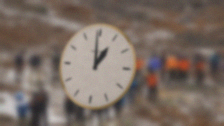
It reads 12,59
